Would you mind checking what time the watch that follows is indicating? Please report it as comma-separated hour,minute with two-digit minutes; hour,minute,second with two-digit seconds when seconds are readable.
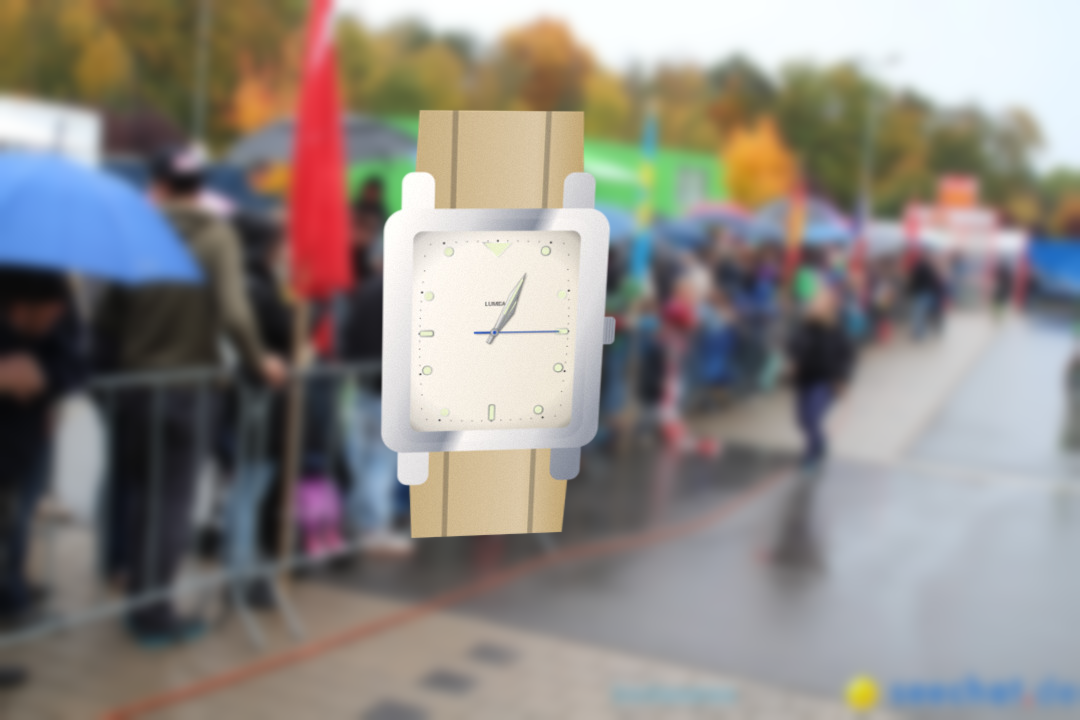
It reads 1,04,15
